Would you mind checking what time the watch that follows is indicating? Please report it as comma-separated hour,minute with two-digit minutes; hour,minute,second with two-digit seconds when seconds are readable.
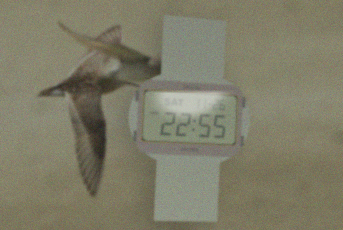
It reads 22,55
